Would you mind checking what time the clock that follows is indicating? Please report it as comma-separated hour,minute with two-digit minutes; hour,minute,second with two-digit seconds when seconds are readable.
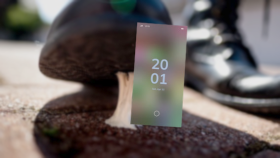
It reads 20,01
